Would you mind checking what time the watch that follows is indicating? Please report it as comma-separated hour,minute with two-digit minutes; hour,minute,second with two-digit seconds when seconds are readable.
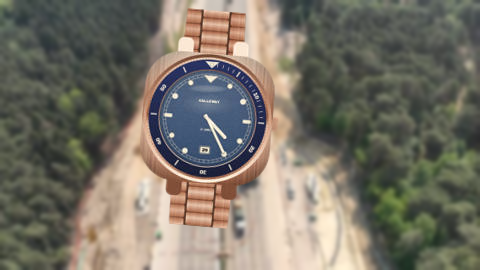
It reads 4,25
